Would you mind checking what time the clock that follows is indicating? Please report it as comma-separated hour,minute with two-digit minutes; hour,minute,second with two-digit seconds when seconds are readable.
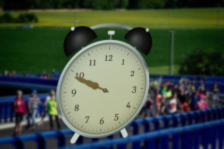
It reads 9,49
